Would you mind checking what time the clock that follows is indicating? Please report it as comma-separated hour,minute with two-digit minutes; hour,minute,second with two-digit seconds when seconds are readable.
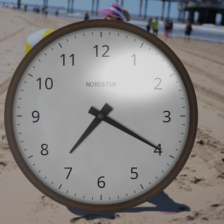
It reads 7,20
